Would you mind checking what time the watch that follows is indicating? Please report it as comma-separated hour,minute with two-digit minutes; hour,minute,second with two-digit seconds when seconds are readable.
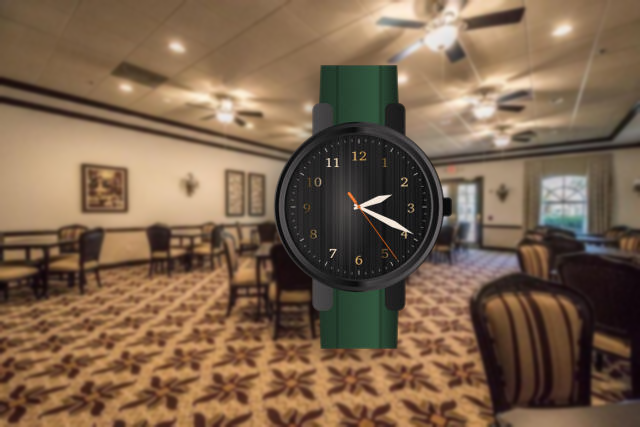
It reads 2,19,24
